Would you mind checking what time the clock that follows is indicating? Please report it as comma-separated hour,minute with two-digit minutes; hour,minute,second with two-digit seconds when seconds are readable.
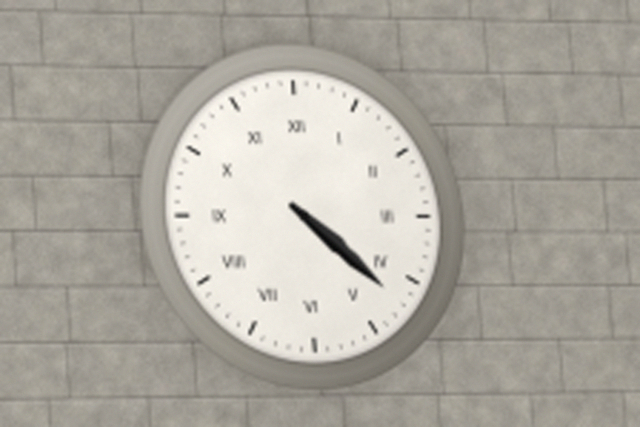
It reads 4,22
